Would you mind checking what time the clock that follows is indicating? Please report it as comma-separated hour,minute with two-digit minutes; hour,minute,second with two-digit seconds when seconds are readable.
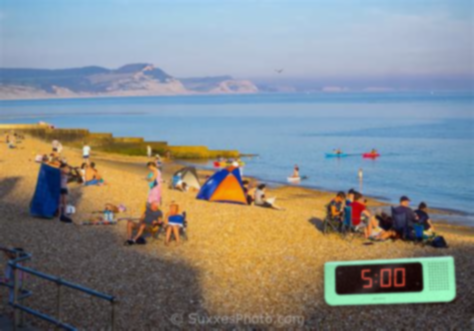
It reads 5,00
